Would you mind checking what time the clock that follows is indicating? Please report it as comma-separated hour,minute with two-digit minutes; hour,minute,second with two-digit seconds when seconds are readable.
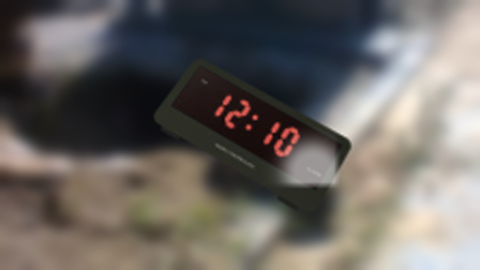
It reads 12,10
